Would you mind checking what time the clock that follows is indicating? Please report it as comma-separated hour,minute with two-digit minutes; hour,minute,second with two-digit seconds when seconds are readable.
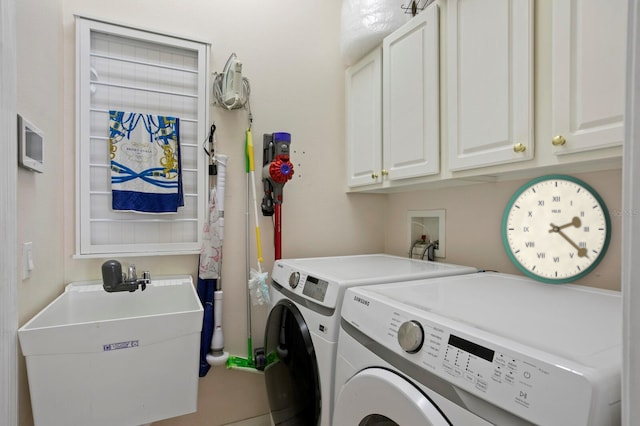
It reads 2,22
